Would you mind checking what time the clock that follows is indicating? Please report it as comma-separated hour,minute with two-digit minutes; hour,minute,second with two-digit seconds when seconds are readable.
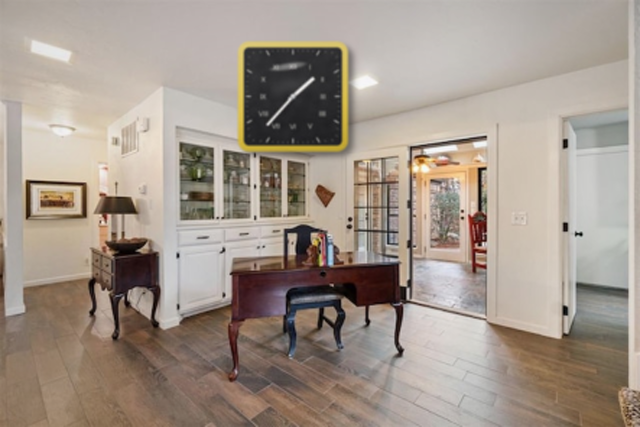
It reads 1,37
